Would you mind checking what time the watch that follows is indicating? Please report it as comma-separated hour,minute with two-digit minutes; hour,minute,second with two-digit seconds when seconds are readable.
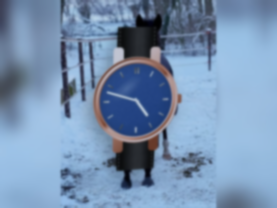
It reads 4,48
